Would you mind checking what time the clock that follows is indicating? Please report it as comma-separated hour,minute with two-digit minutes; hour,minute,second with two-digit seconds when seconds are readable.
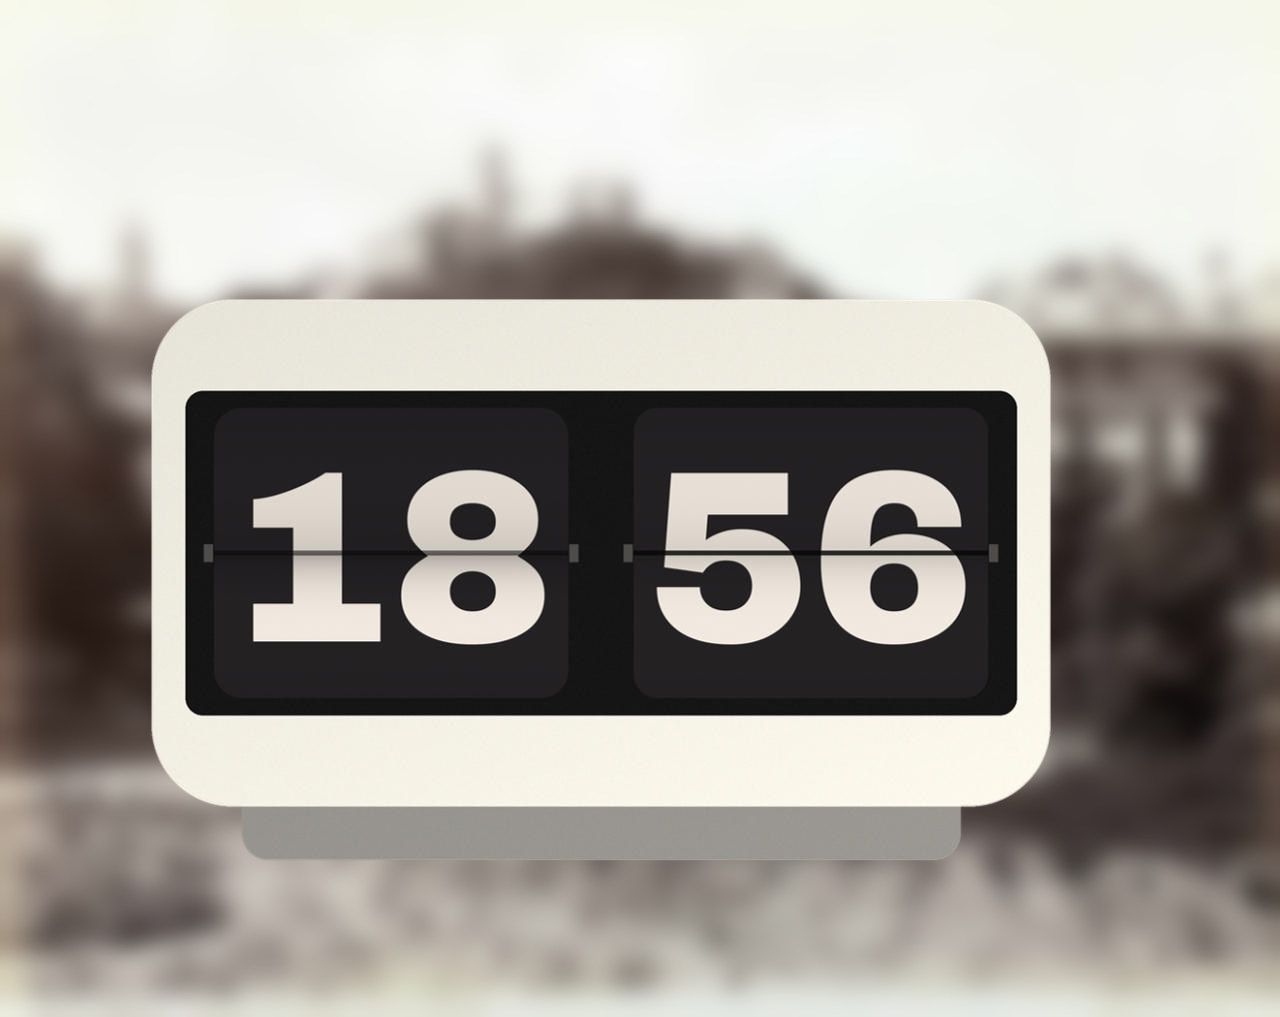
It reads 18,56
